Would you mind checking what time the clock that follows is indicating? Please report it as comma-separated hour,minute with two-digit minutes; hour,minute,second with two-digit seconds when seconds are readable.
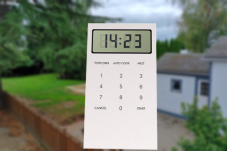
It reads 14,23
